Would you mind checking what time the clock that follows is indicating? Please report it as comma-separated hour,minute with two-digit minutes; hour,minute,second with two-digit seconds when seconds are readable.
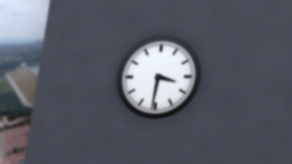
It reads 3,31
